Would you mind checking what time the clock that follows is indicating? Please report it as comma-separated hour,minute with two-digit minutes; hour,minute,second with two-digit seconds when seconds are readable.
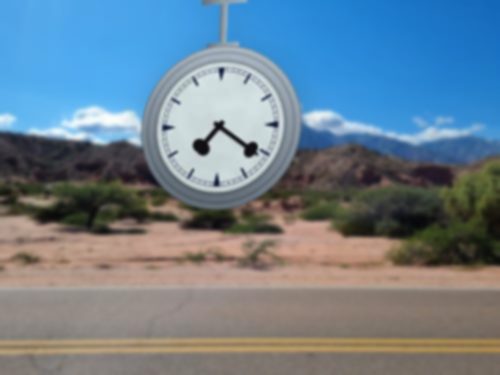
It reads 7,21
